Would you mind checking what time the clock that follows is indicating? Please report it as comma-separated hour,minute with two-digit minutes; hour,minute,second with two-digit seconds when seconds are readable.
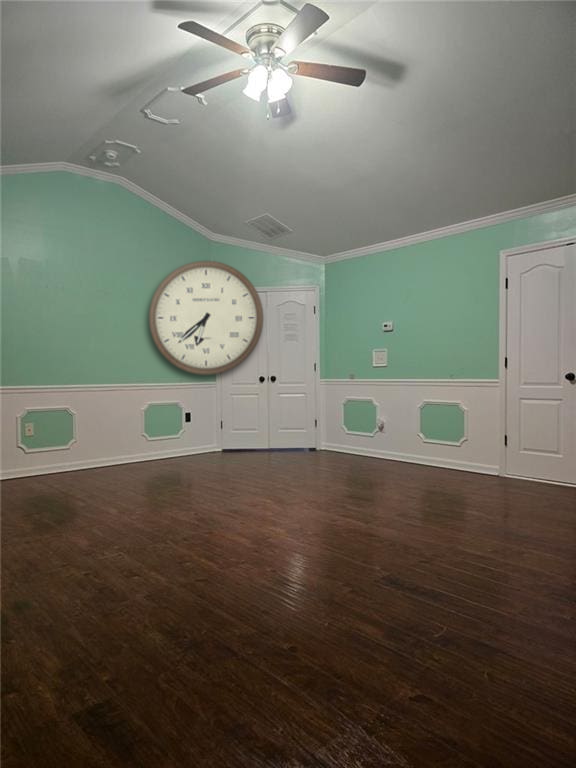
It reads 6,38
